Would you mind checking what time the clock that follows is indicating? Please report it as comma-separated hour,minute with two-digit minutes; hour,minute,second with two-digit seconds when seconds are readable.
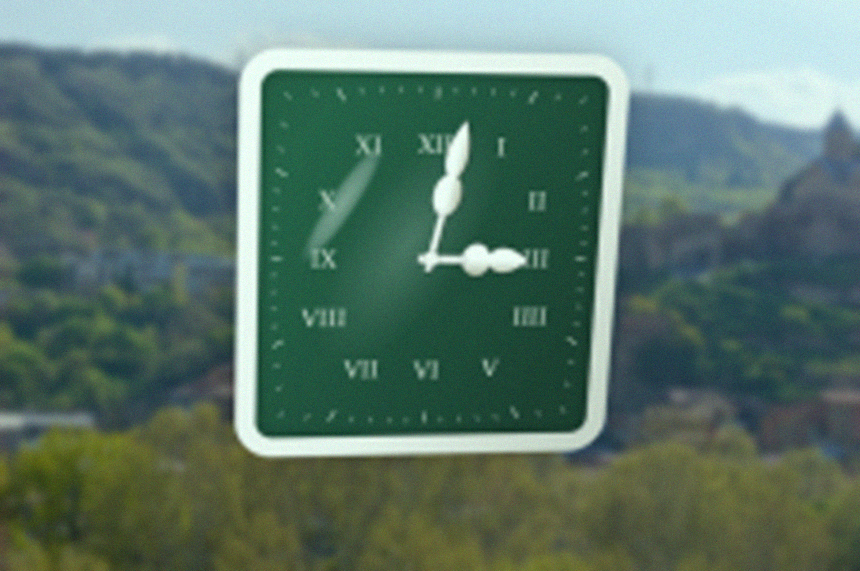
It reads 3,02
